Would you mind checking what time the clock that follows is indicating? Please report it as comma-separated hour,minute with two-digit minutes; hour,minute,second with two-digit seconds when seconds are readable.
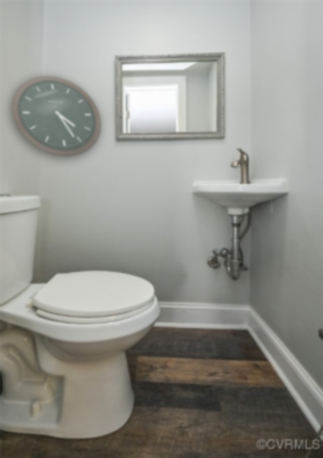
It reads 4,26
